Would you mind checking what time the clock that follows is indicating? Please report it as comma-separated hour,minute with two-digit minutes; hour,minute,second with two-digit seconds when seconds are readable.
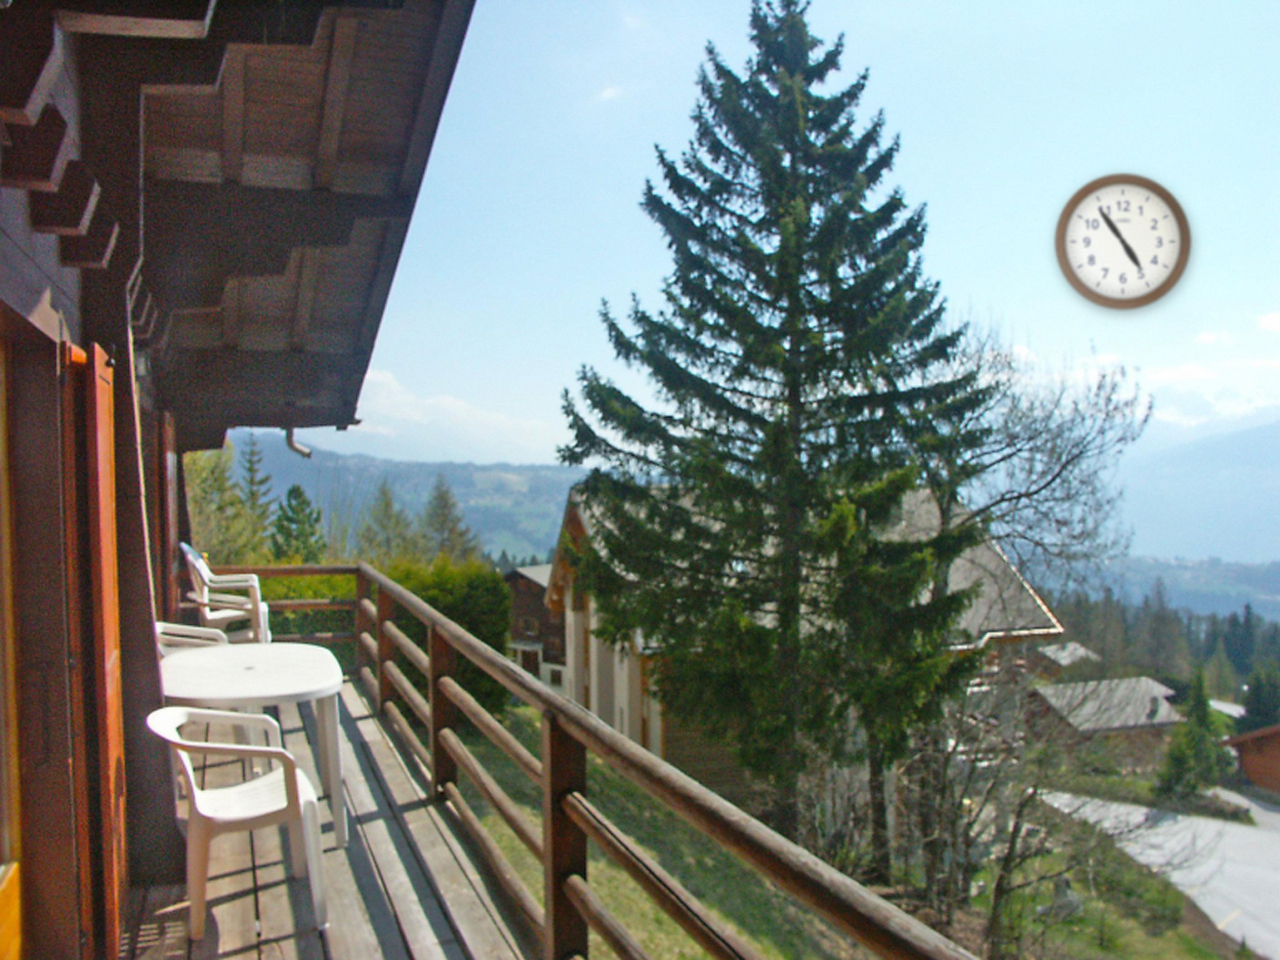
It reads 4,54
